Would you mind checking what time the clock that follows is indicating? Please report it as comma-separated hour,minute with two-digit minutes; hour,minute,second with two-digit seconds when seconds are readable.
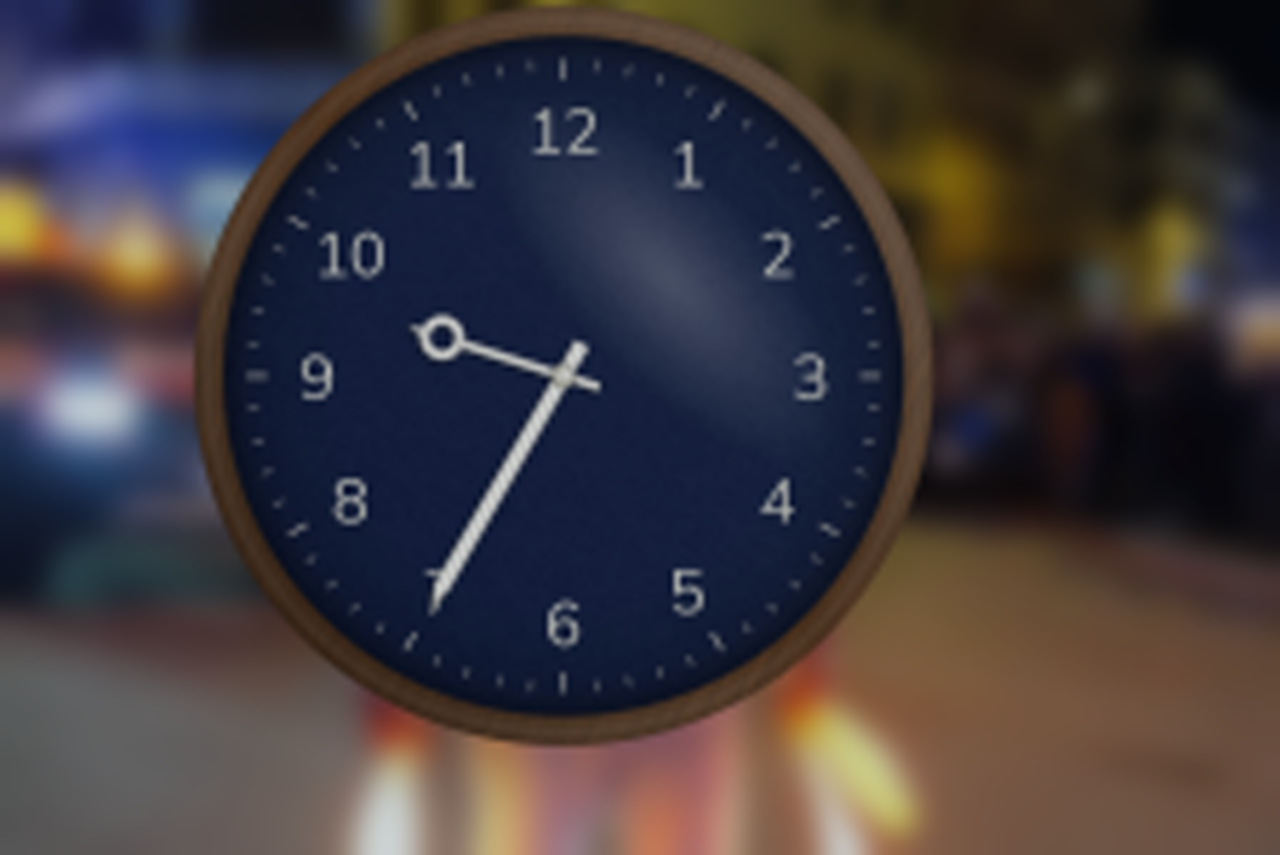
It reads 9,35
